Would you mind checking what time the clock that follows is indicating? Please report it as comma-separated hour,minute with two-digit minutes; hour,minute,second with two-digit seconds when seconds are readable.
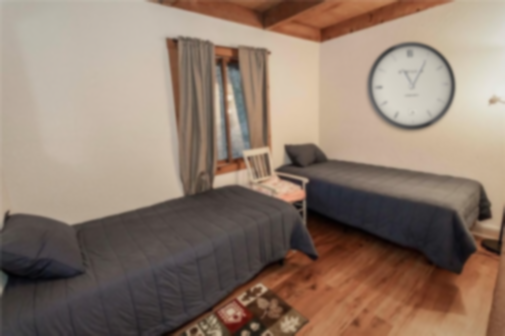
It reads 11,05
